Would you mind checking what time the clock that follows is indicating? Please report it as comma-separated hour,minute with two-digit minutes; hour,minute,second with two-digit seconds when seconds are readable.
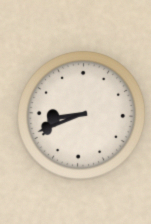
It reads 8,41
